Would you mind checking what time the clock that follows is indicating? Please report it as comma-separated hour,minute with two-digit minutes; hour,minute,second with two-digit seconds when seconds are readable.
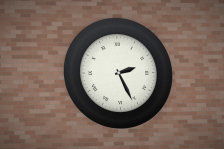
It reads 2,26
